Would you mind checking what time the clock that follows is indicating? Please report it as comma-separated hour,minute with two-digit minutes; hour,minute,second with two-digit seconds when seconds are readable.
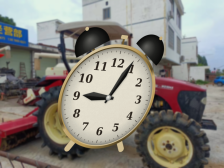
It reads 9,04
